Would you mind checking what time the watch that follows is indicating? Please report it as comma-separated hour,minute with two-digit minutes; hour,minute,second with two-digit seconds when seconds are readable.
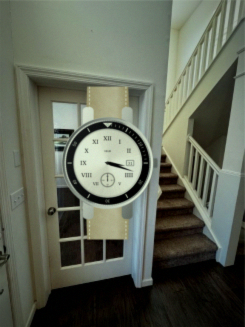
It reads 3,18
